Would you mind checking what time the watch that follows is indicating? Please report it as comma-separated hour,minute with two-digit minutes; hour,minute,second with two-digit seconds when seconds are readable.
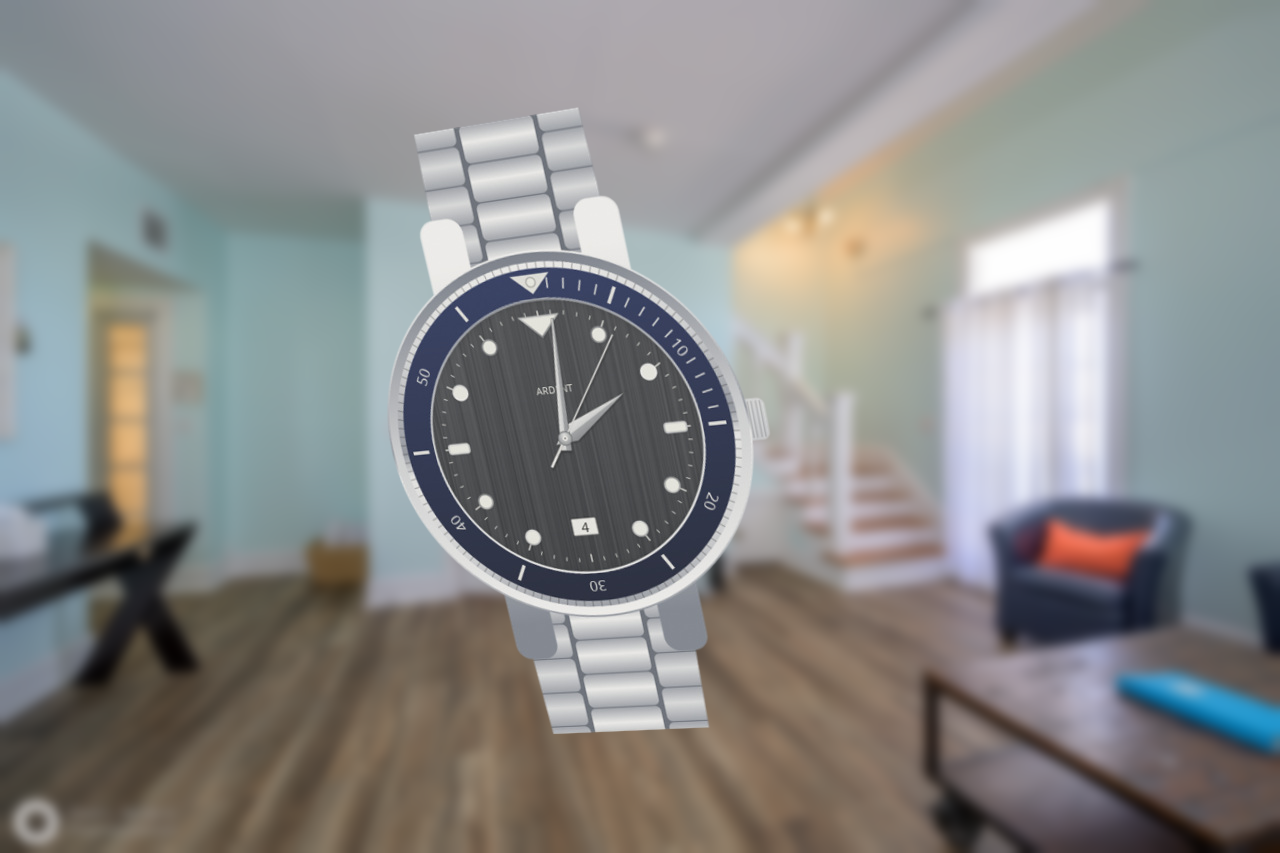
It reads 2,01,06
